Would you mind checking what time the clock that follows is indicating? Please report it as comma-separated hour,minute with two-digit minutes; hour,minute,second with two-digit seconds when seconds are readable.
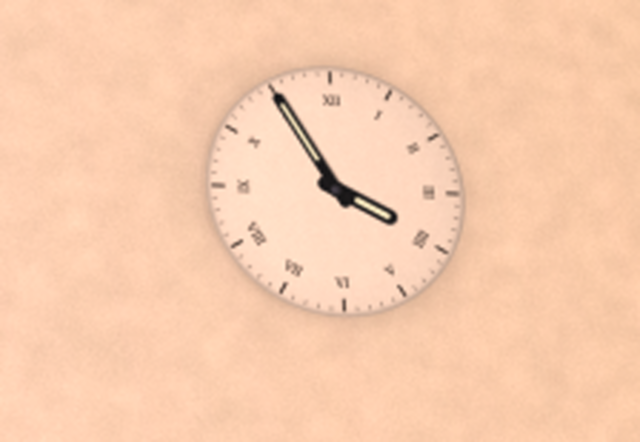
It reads 3,55
